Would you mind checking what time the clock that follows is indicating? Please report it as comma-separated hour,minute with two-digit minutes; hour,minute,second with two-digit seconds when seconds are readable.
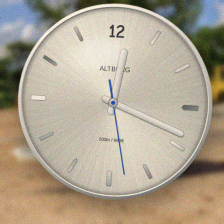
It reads 12,18,28
